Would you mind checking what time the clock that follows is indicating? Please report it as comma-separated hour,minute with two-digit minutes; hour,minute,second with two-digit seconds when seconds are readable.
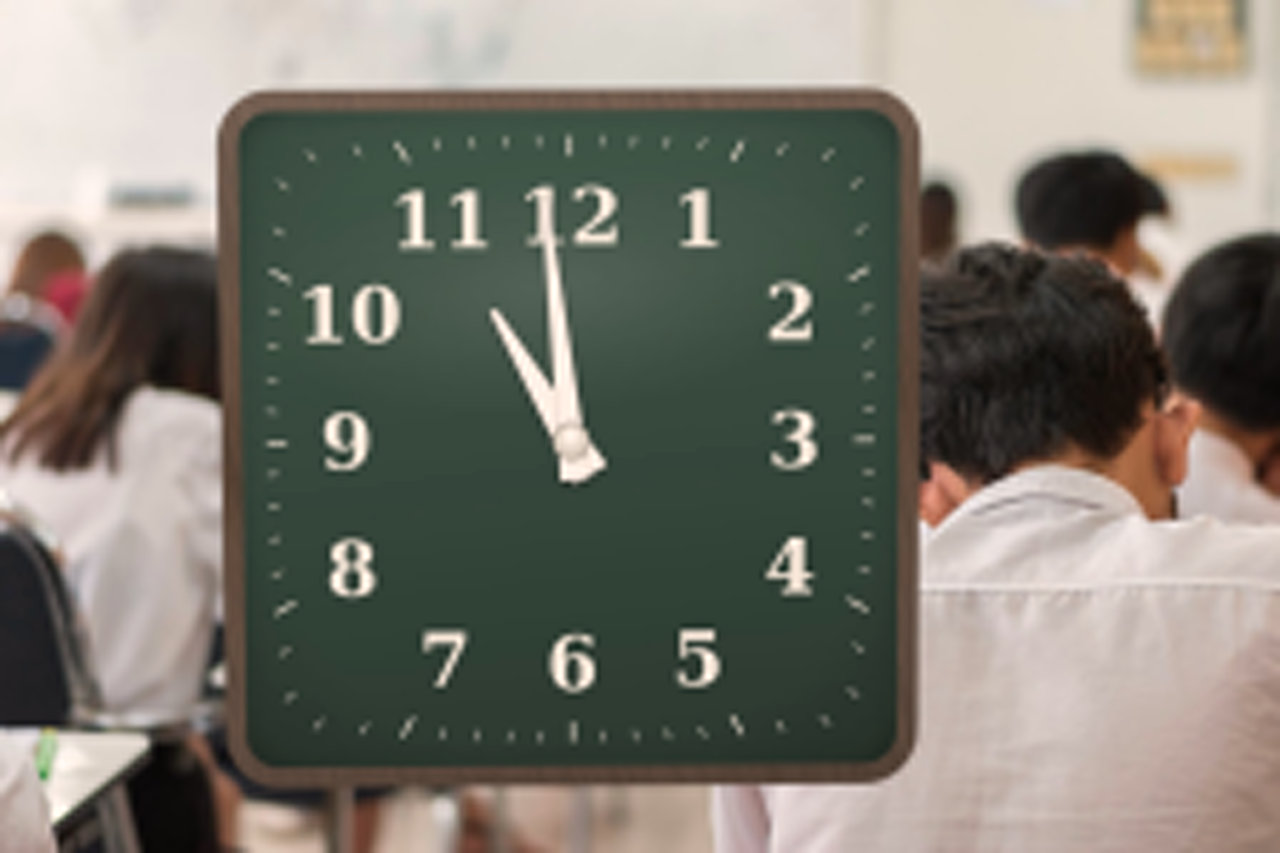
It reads 10,59
